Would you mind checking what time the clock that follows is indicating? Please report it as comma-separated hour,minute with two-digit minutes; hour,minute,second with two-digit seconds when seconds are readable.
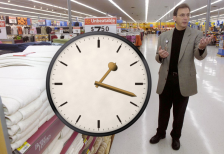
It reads 1,18
